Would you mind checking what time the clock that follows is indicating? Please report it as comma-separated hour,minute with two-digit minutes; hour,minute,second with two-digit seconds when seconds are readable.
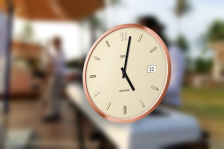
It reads 5,02
